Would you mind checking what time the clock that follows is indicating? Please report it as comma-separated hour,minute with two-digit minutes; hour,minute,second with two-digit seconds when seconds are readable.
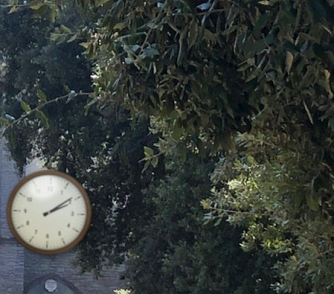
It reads 2,09
